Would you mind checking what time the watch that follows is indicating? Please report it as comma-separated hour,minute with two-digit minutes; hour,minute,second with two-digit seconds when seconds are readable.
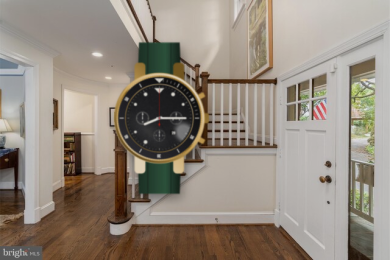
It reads 8,15
